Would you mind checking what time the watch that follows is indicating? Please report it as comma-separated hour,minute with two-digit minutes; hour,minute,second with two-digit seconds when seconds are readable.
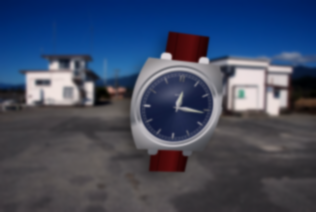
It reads 12,16
